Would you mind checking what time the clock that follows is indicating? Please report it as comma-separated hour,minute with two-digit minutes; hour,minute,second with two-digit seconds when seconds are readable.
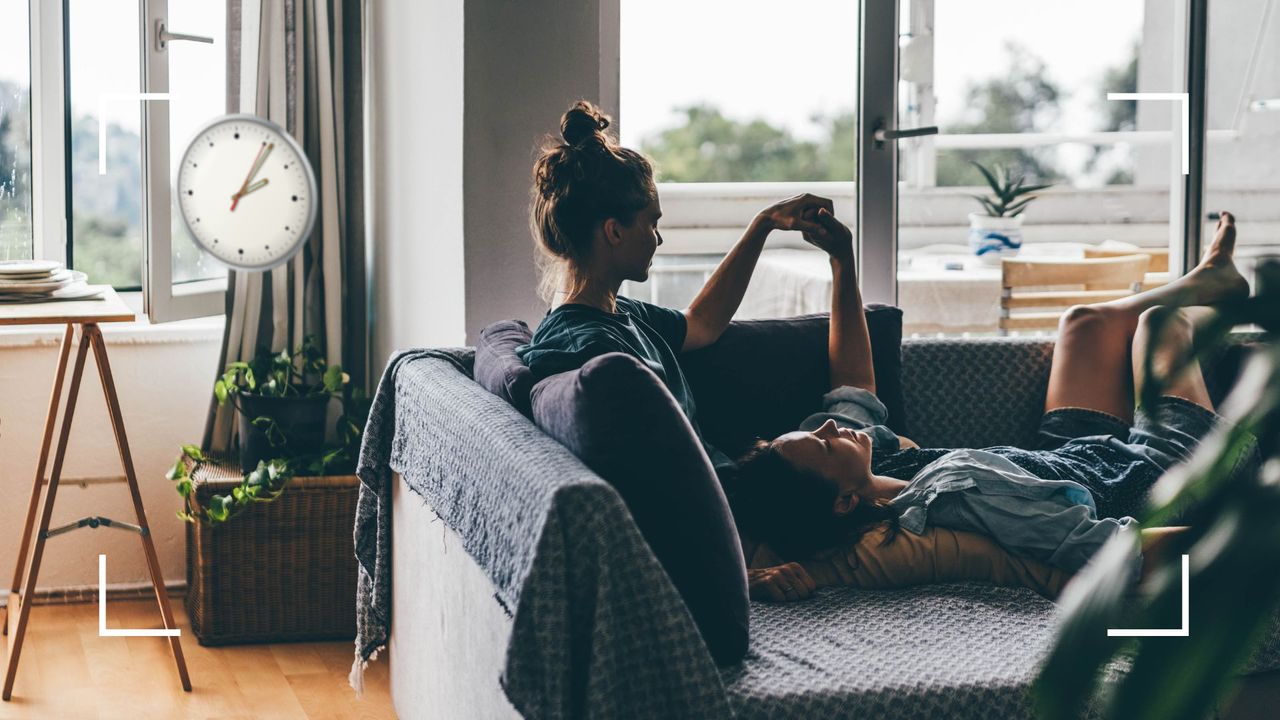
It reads 2,06,05
